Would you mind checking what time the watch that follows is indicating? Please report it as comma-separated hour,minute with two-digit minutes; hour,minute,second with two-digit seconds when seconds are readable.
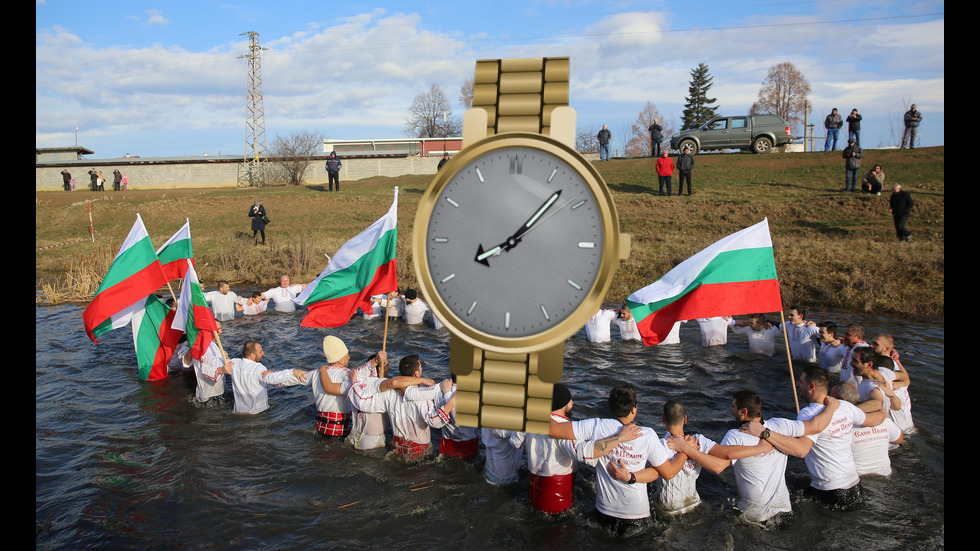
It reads 8,07,09
